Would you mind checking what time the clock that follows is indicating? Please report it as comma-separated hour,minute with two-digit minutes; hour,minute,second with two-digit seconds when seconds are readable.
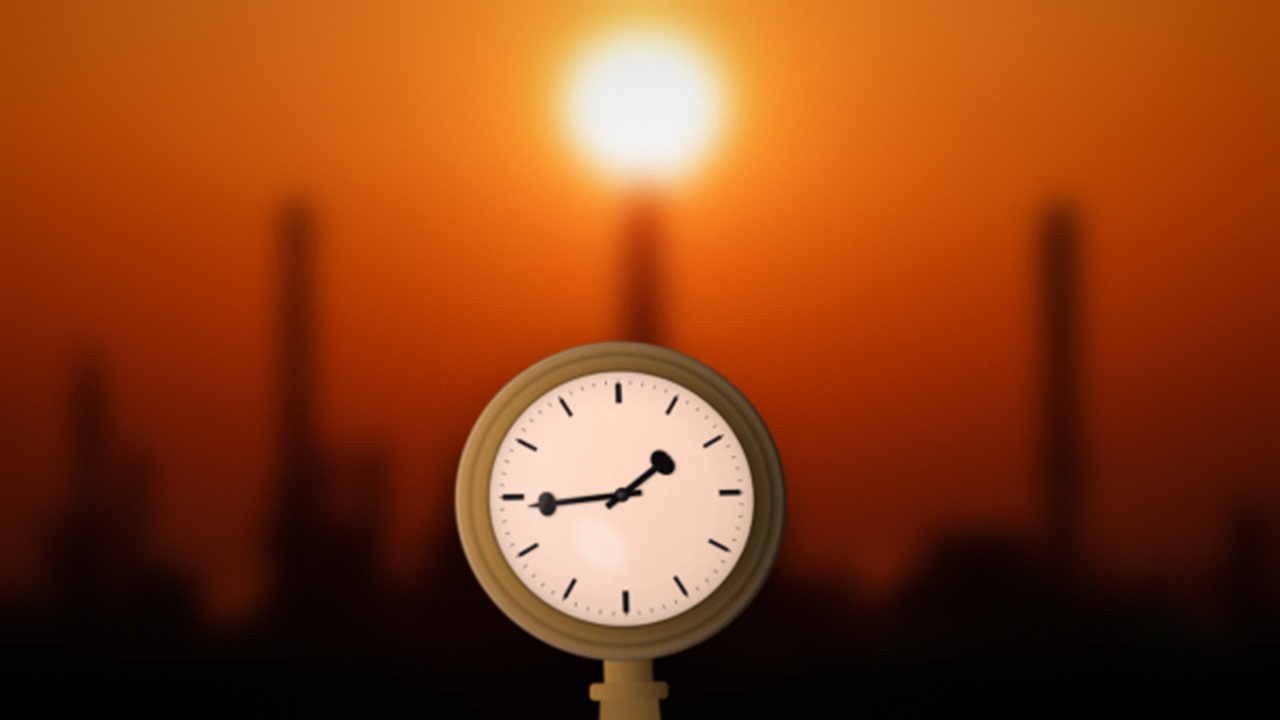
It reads 1,44
